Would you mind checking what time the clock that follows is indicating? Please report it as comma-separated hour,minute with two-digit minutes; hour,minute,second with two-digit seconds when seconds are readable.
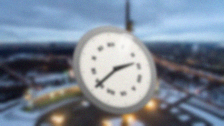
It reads 2,40
